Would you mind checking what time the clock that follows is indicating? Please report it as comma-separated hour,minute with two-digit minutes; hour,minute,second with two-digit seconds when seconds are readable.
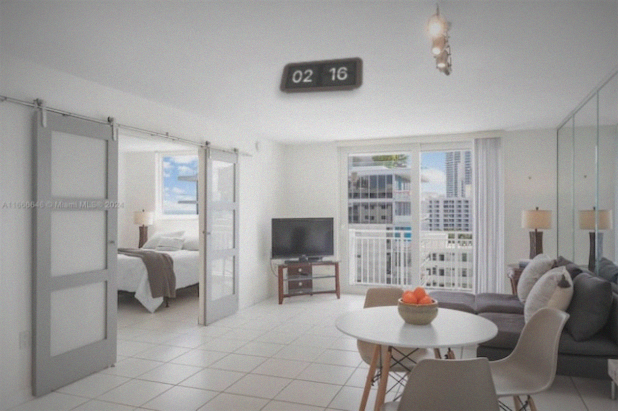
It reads 2,16
